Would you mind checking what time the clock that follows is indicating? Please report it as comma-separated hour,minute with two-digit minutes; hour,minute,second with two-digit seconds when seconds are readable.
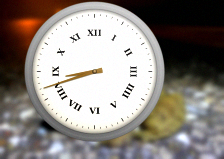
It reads 8,42
